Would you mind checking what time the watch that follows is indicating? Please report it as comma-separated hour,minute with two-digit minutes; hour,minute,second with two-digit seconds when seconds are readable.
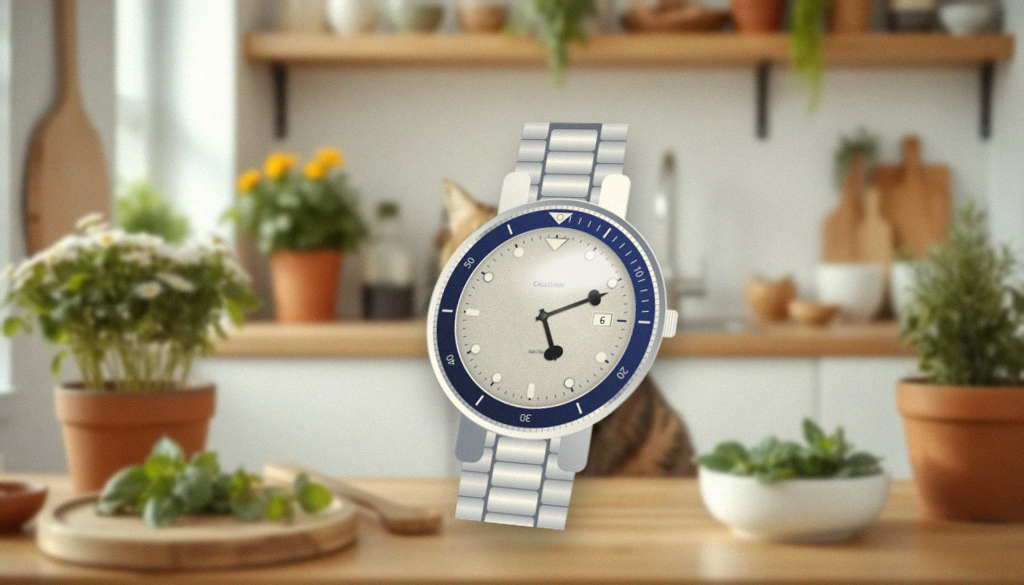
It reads 5,11
